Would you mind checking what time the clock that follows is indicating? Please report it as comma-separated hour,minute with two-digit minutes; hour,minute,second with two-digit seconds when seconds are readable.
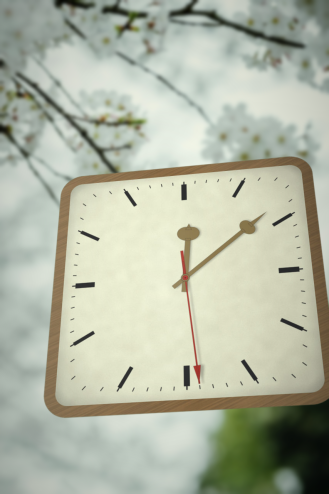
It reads 12,08,29
